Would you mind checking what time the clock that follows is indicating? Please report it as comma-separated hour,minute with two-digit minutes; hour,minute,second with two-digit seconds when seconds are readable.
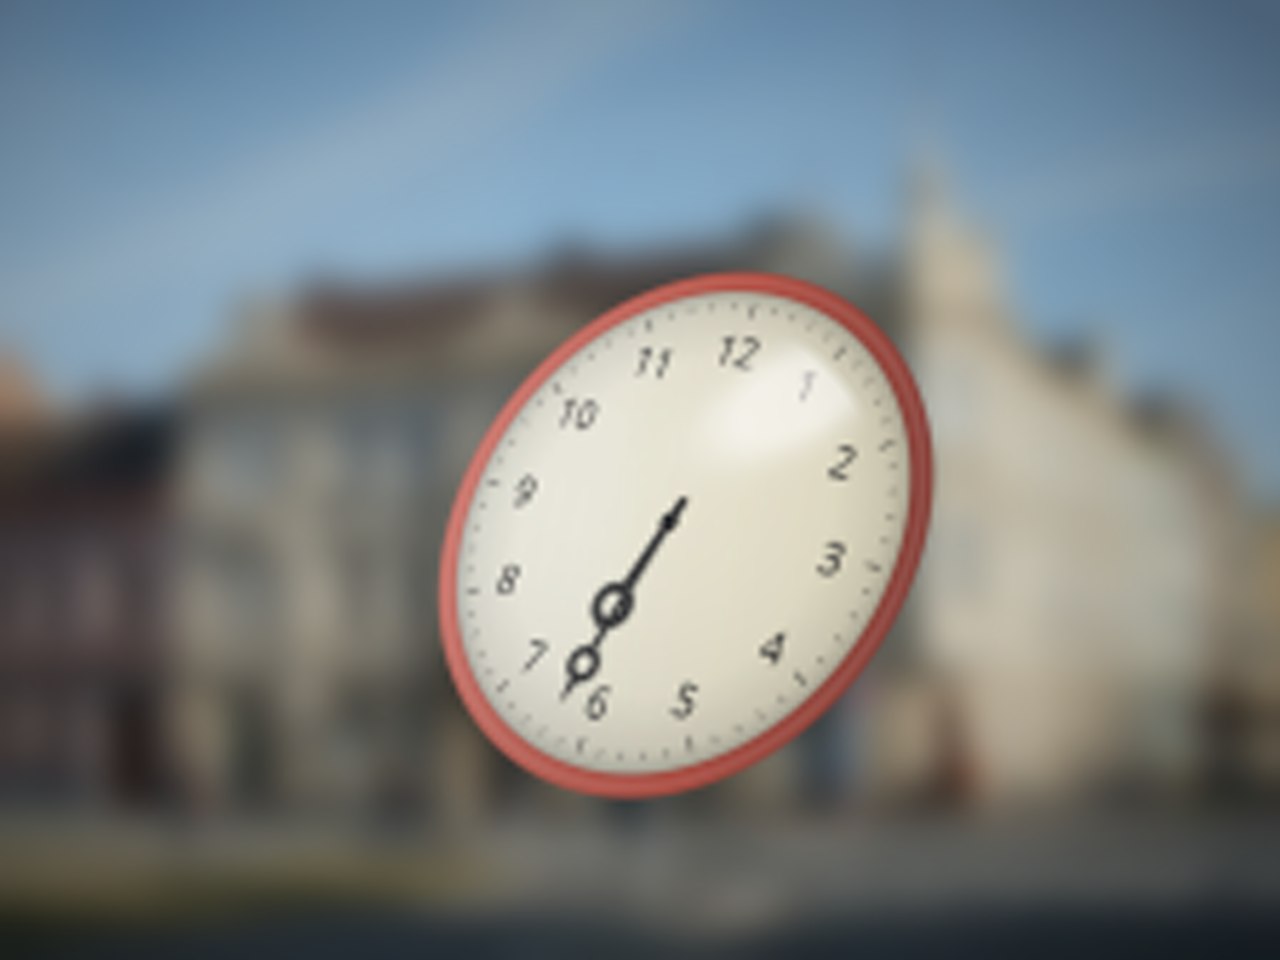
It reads 6,32
